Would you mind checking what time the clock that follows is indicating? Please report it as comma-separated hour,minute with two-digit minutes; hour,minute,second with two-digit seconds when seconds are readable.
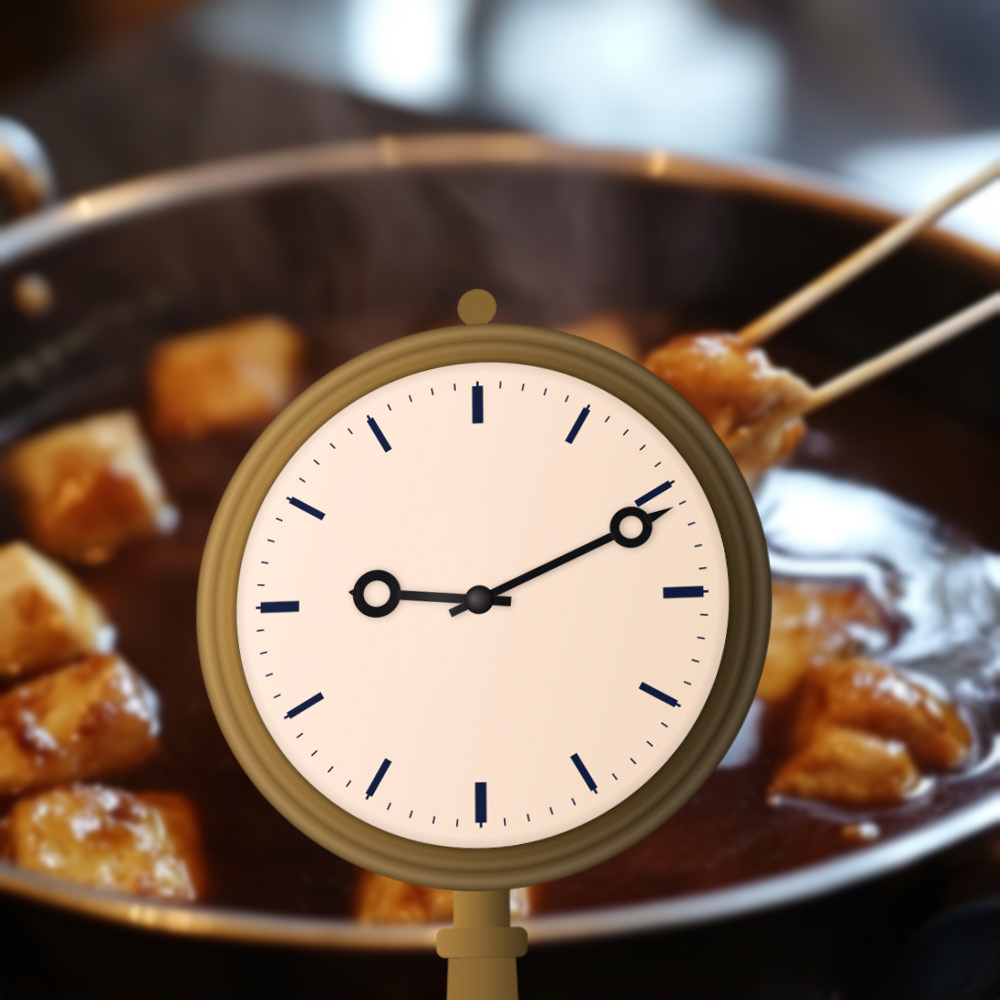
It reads 9,11
